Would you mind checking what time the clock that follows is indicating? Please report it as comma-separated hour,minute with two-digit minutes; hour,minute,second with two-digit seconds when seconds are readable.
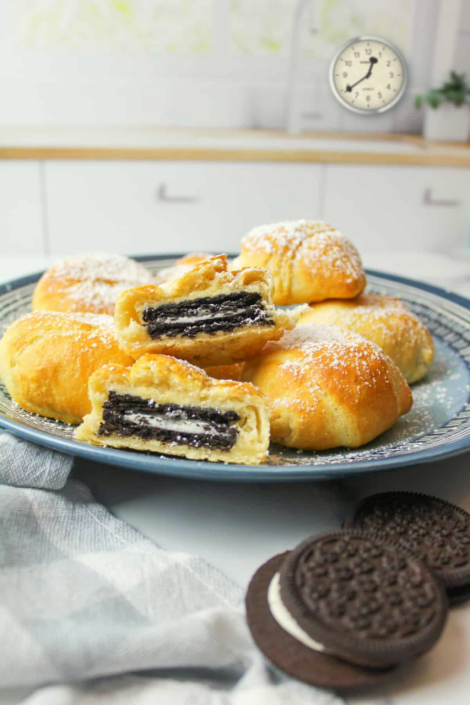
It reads 12,39
